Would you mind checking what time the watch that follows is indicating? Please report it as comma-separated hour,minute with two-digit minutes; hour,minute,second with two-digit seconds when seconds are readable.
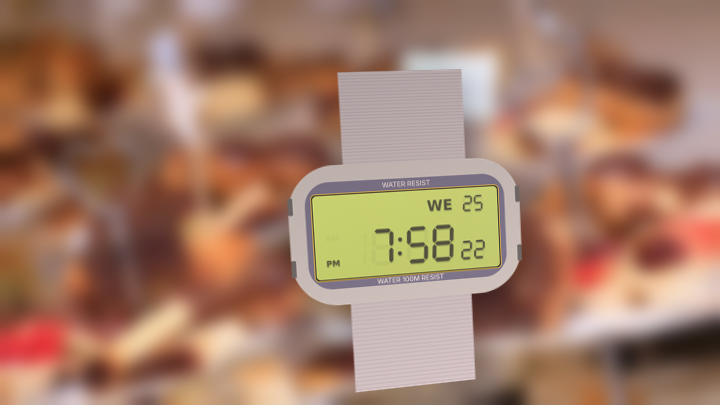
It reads 7,58,22
